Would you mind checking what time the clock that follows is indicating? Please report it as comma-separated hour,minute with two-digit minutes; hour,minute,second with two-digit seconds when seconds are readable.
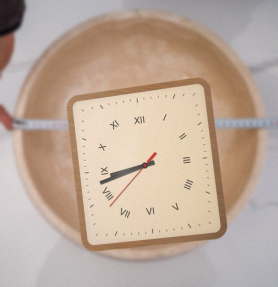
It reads 8,42,38
